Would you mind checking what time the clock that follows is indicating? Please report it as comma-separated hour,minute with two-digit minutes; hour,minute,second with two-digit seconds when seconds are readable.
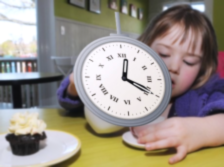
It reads 12,20
